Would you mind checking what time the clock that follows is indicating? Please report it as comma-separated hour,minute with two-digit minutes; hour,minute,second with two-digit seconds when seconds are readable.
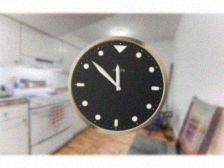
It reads 11,52
